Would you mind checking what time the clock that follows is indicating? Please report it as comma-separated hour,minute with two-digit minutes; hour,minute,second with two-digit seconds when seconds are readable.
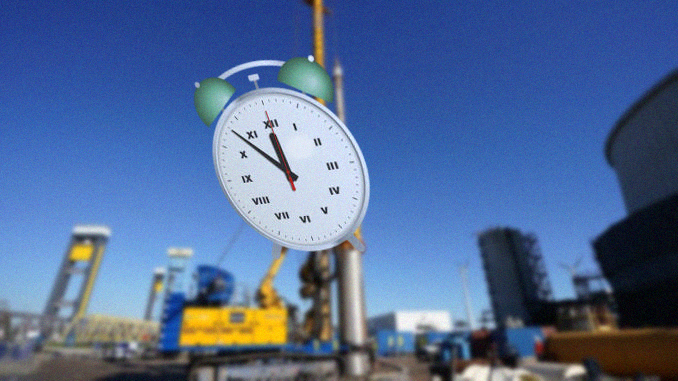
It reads 11,53,00
